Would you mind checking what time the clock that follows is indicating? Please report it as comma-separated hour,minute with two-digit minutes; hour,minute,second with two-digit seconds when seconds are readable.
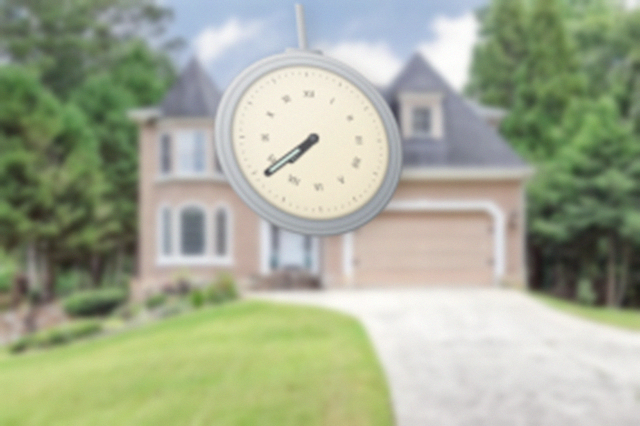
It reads 7,39
